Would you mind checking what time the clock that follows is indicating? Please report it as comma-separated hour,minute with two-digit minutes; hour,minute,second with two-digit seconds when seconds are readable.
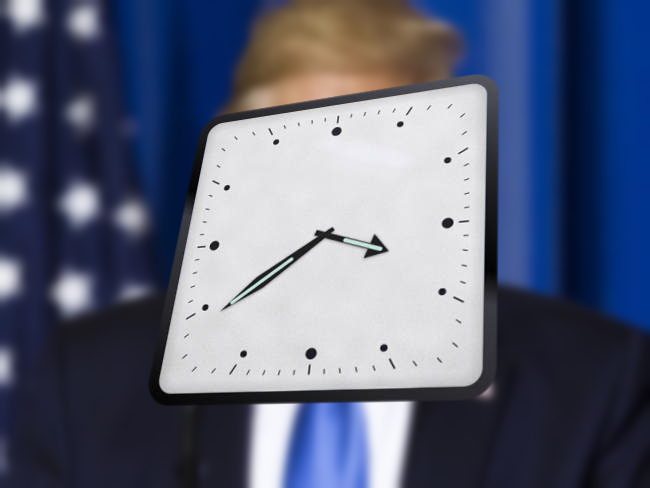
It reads 3,39
